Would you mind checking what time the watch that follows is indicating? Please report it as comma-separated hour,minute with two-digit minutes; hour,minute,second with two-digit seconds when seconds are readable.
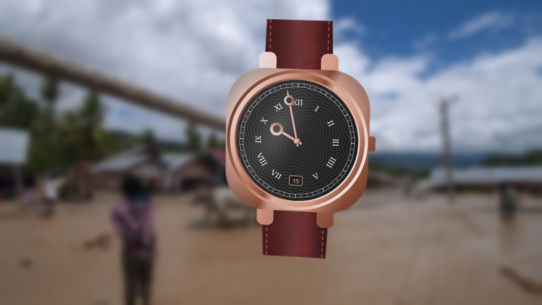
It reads 9,58
